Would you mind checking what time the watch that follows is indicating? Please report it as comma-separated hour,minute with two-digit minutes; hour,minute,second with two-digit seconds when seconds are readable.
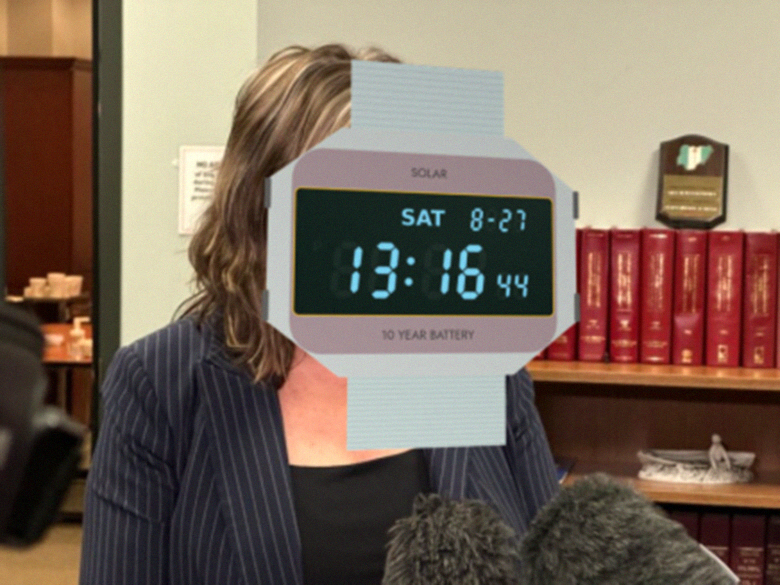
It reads 13,16,44
